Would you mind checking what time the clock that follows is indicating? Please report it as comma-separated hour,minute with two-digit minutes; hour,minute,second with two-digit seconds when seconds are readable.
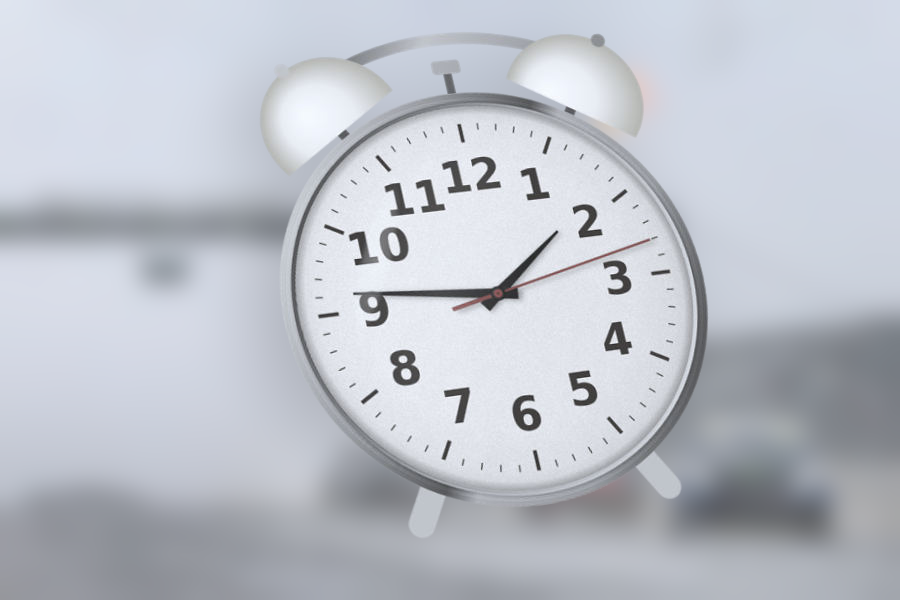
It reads 1,46,13
